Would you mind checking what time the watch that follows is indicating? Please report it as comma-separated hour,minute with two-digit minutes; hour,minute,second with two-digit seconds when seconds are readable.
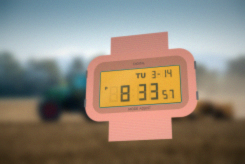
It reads 8,33
